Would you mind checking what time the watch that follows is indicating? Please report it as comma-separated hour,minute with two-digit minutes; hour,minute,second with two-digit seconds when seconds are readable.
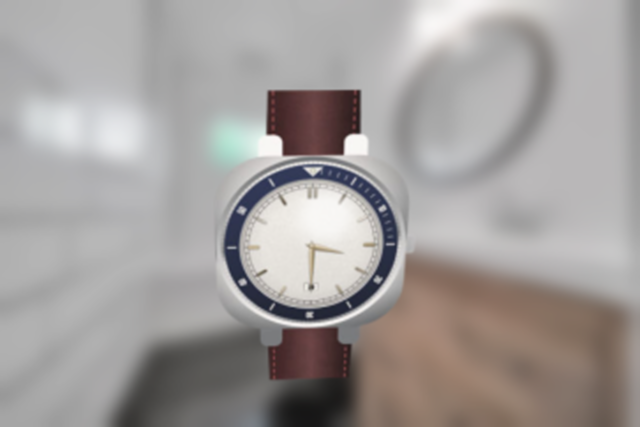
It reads 3,30
